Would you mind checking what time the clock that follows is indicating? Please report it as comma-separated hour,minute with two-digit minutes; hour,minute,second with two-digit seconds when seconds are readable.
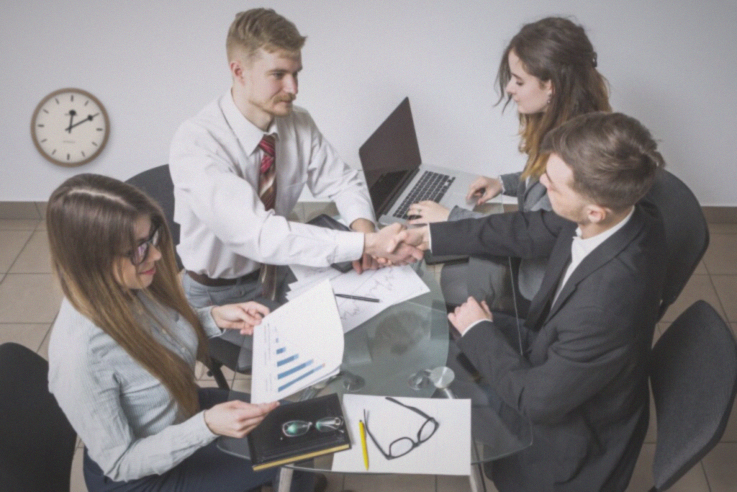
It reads 12,10
